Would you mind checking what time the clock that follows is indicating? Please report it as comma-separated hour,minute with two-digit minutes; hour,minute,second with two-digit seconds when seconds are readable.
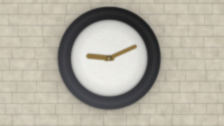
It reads 9,11
